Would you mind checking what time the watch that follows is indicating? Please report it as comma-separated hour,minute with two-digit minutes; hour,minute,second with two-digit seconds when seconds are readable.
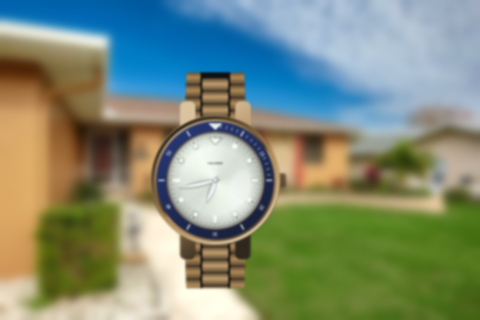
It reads 6,43
